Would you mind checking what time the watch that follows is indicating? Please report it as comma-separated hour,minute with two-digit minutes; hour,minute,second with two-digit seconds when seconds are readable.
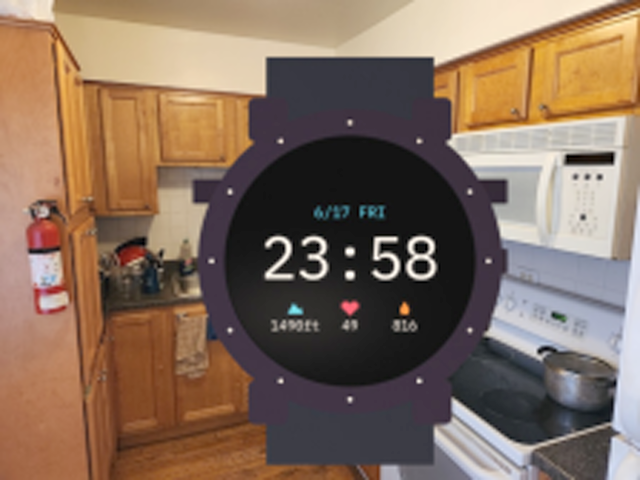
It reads 23,58
